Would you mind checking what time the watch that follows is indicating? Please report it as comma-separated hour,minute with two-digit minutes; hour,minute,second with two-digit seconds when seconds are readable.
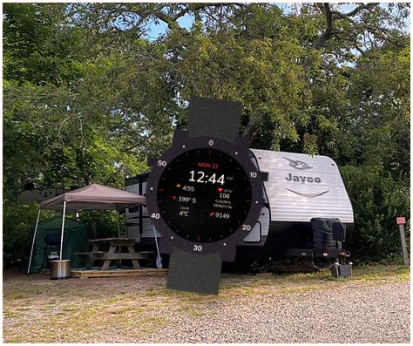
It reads 12,44
